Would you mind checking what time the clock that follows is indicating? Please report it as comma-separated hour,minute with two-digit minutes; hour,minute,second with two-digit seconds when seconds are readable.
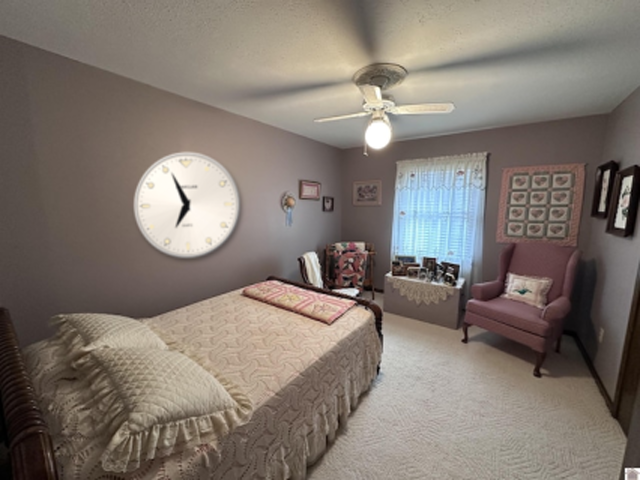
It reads 6,56
